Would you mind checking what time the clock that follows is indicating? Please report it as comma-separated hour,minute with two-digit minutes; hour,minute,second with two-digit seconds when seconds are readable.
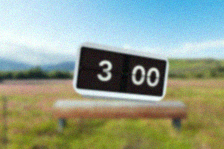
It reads 3,00
